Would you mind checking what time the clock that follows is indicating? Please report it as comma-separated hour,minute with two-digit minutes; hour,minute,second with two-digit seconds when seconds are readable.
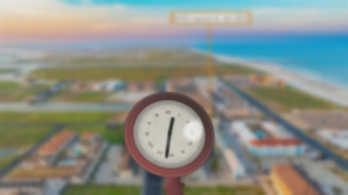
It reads 12,32
